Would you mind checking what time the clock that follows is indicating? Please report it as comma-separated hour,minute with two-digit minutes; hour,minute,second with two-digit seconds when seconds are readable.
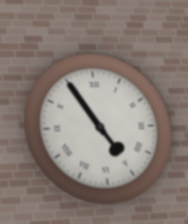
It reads 4,55
